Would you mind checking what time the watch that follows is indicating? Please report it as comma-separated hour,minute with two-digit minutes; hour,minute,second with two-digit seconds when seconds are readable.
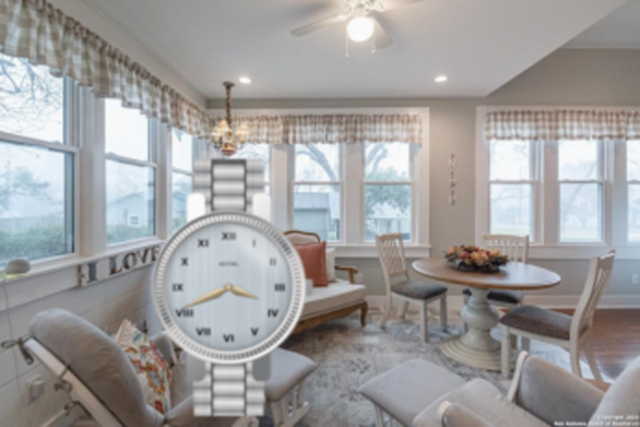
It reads 3,41
